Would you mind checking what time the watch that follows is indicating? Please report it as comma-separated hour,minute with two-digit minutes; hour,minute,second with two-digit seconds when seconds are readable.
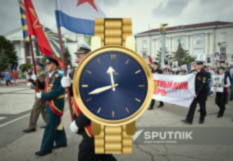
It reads 11,42
